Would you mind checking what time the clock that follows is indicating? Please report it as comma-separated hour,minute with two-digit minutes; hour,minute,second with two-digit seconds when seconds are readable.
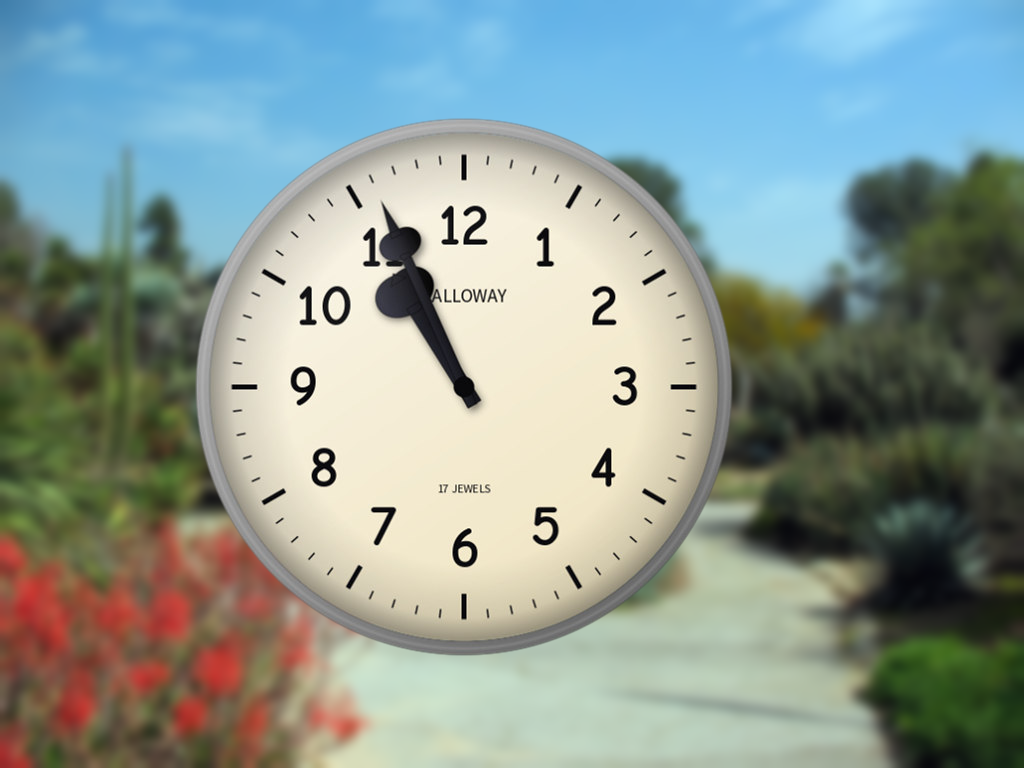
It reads 10,56
